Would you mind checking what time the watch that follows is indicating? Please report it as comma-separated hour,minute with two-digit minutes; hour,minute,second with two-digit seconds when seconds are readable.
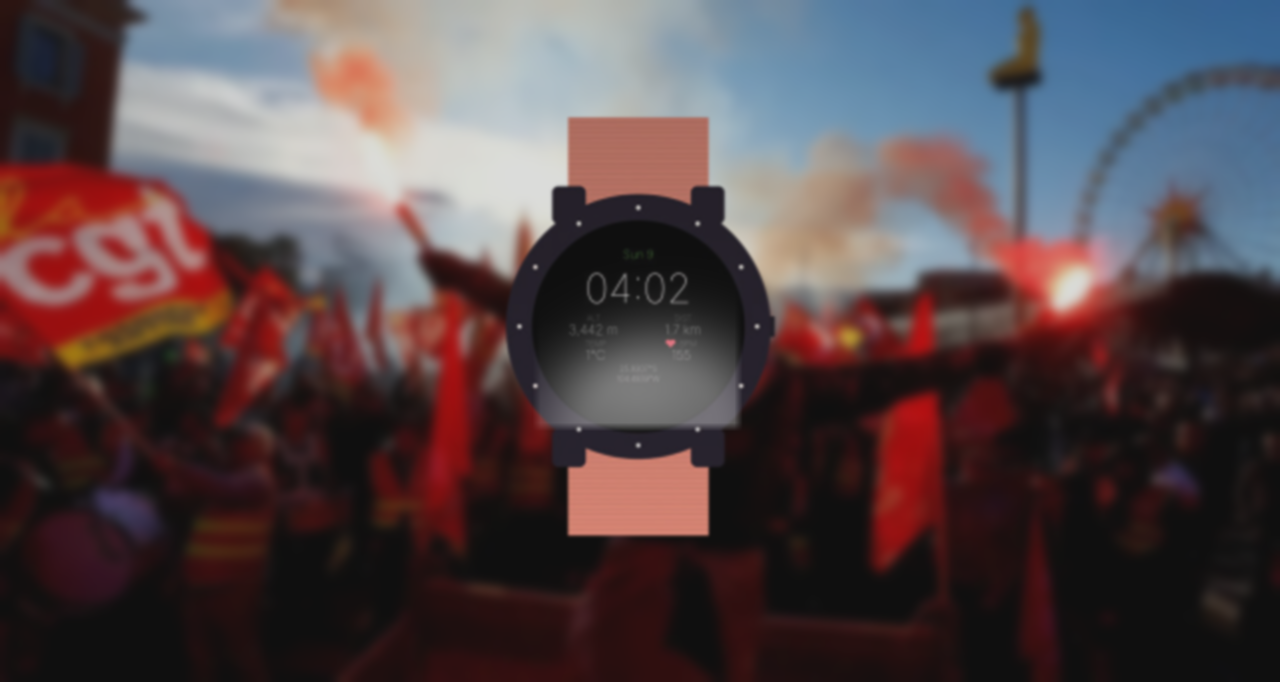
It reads 4,02
